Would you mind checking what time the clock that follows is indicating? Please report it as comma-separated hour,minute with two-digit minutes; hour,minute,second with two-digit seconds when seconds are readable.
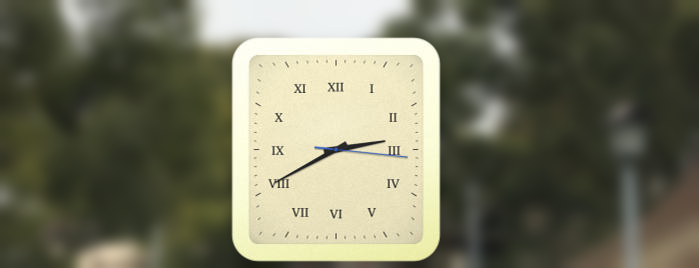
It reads 2,40,16
